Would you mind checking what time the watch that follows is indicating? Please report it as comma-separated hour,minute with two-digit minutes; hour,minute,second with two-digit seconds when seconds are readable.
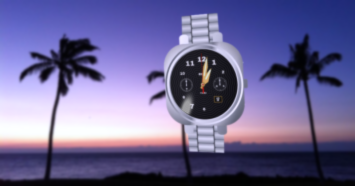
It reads 1,02
